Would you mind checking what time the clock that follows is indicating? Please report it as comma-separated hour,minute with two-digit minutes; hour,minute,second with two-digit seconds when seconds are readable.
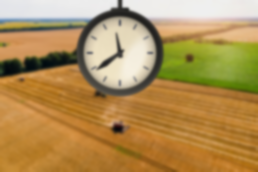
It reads 11,39
